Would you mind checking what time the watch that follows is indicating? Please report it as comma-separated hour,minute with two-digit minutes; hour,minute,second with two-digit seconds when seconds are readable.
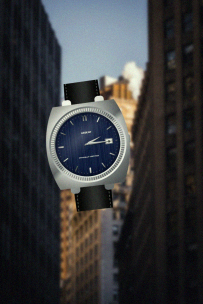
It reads 2,15
